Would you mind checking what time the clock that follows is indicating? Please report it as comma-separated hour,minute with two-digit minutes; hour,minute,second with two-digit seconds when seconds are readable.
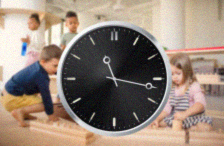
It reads 11,17
